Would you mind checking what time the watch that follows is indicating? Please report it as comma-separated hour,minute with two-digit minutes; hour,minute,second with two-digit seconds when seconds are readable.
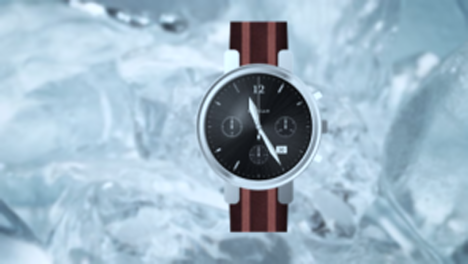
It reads 11,25
